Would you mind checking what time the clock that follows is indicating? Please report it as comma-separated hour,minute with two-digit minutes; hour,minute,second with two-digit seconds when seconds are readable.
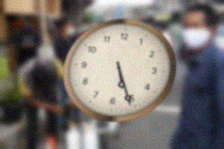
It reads 5,26
